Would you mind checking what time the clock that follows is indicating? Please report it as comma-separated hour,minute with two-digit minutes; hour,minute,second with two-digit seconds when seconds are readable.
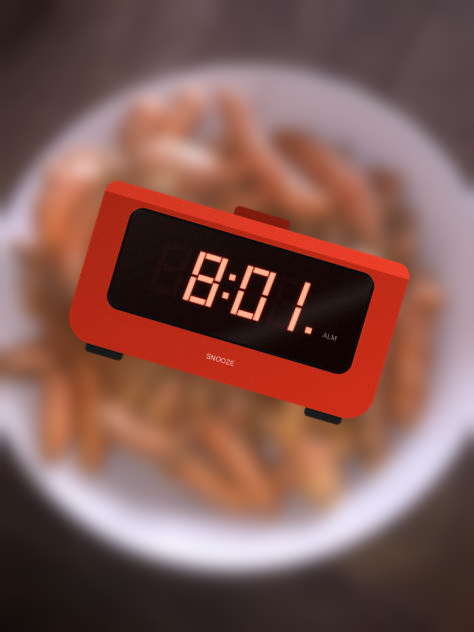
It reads 8,01
